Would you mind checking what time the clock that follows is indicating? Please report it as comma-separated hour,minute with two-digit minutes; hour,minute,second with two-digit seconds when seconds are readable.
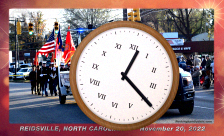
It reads 12,20
